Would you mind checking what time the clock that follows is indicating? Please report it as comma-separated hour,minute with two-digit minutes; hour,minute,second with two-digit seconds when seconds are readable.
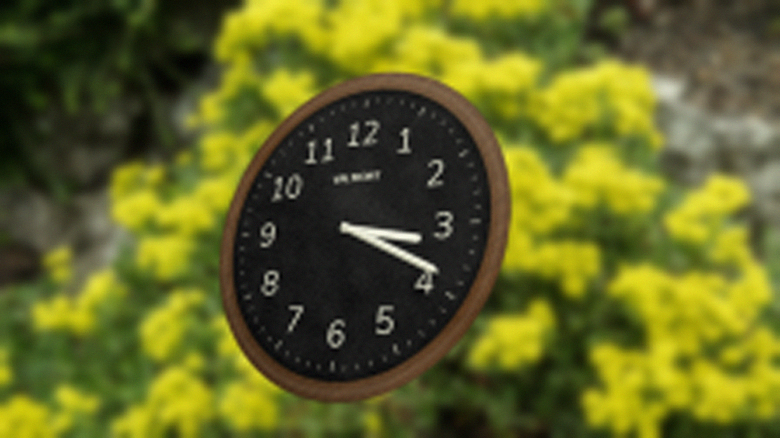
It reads 3,19
